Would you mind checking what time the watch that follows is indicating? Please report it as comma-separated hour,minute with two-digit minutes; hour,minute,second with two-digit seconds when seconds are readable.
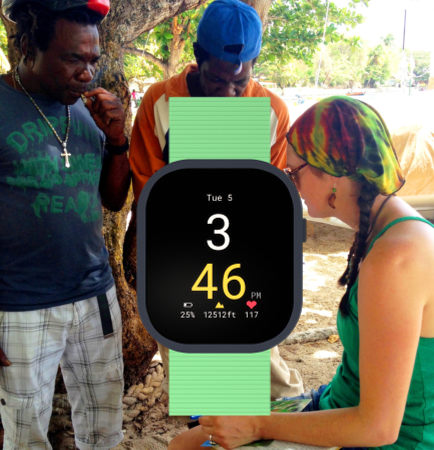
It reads 3,46
